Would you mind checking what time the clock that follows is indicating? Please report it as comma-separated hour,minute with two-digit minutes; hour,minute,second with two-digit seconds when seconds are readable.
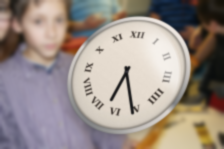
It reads 6,26
